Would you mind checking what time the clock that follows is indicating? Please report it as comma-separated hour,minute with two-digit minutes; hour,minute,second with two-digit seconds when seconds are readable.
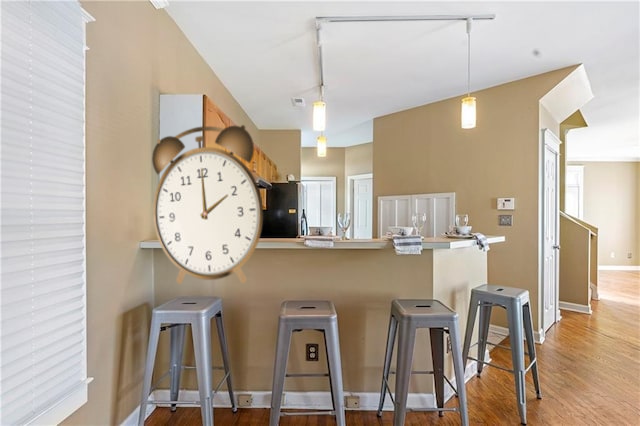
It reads 2,00
